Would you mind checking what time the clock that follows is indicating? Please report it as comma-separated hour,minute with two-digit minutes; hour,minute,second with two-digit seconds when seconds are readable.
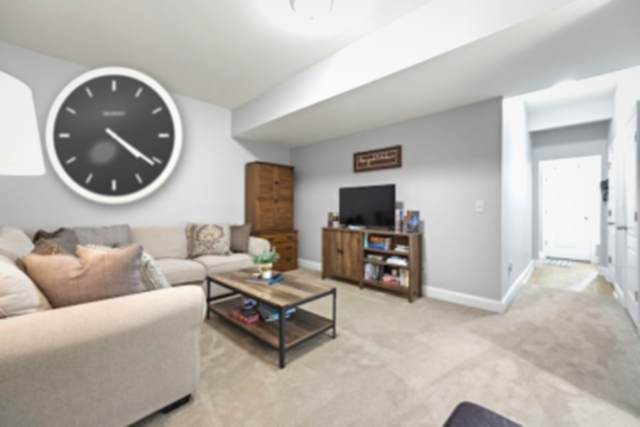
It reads 4,21
